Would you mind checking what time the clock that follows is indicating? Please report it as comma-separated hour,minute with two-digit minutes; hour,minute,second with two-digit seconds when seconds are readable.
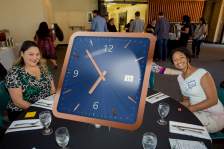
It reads 6,53
